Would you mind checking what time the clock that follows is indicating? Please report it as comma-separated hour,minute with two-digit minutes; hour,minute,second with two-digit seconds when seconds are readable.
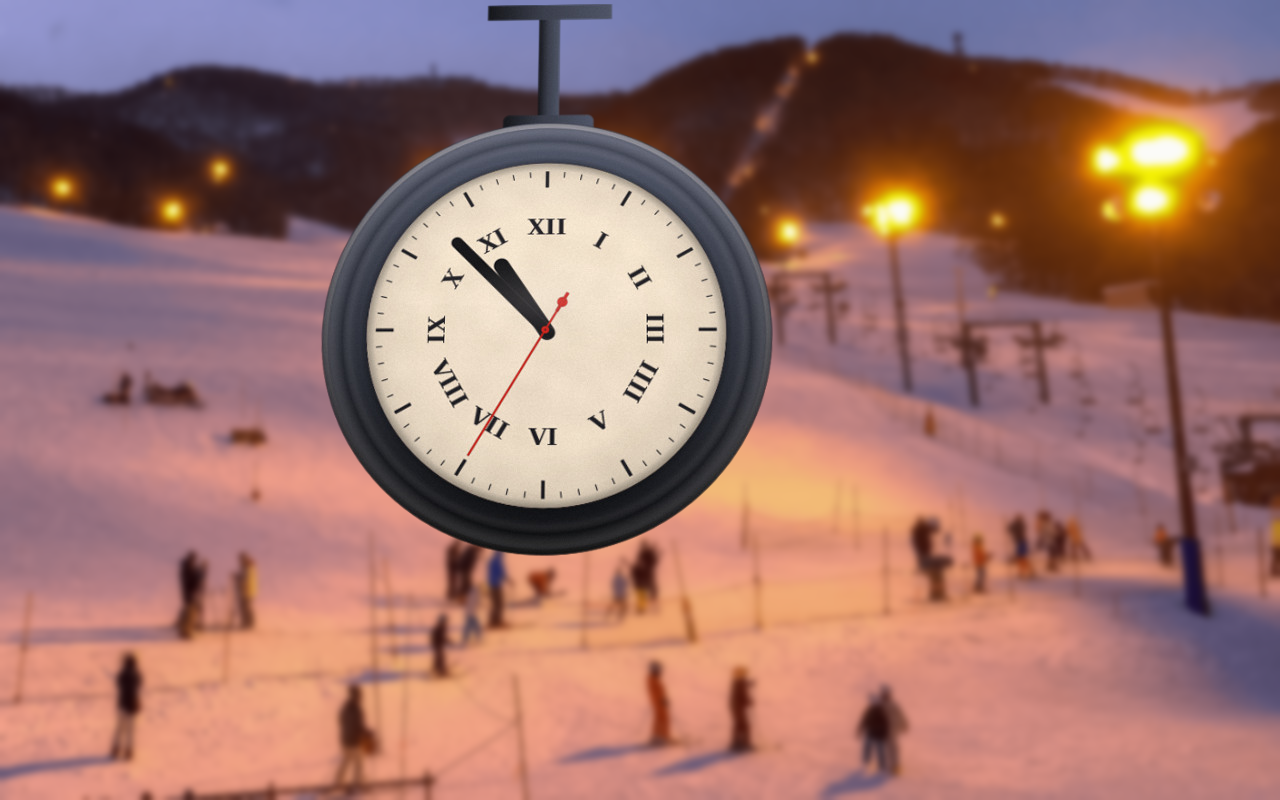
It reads 10,52,35
